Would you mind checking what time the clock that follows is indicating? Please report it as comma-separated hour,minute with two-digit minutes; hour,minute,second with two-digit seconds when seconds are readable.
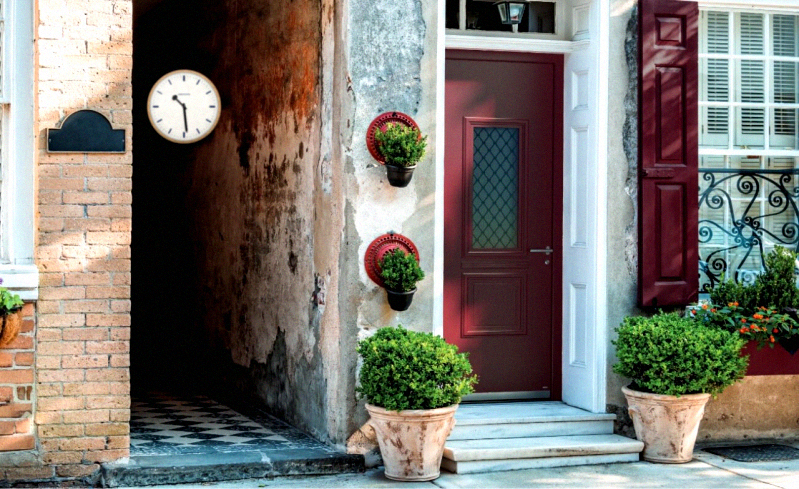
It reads 10,29
